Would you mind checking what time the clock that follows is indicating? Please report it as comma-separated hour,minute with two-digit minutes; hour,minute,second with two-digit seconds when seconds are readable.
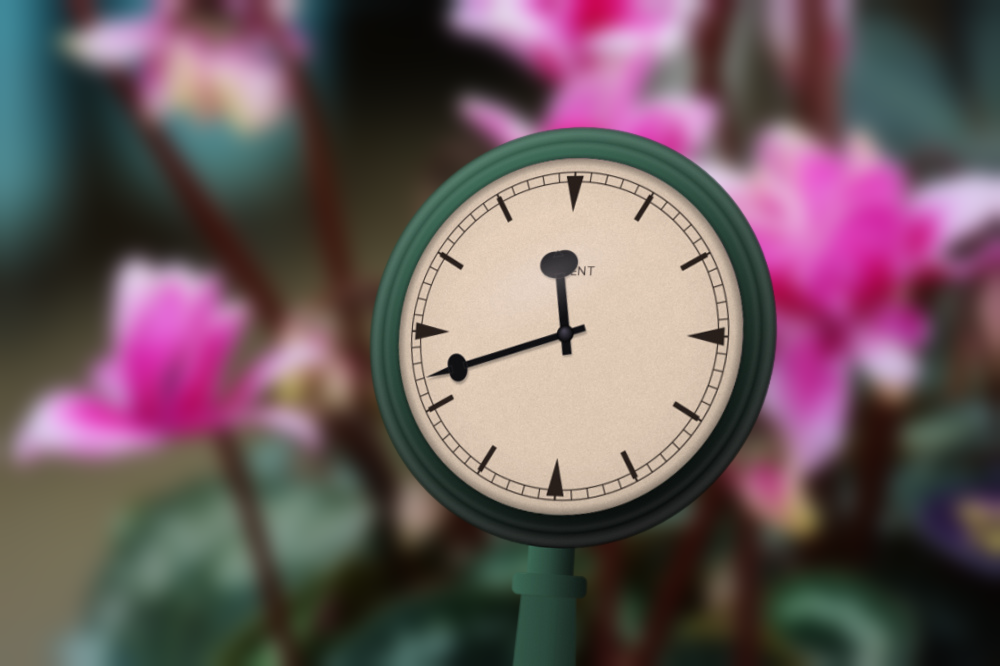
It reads 11,42
